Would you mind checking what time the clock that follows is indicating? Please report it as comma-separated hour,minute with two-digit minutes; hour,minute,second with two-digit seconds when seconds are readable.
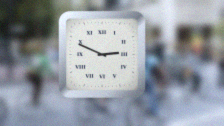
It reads 2,49
